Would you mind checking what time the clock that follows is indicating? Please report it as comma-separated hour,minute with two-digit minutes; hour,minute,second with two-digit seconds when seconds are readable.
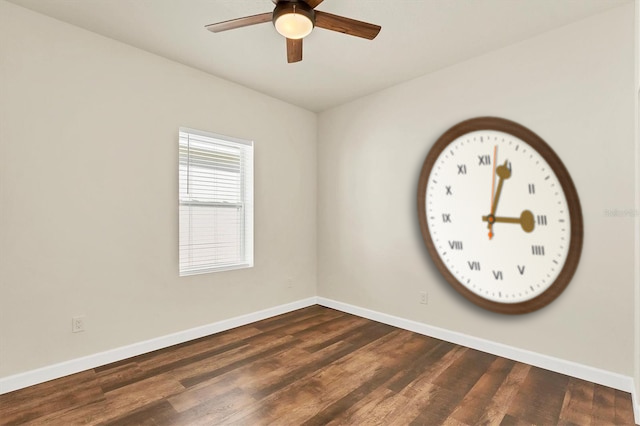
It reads 3,04,02
